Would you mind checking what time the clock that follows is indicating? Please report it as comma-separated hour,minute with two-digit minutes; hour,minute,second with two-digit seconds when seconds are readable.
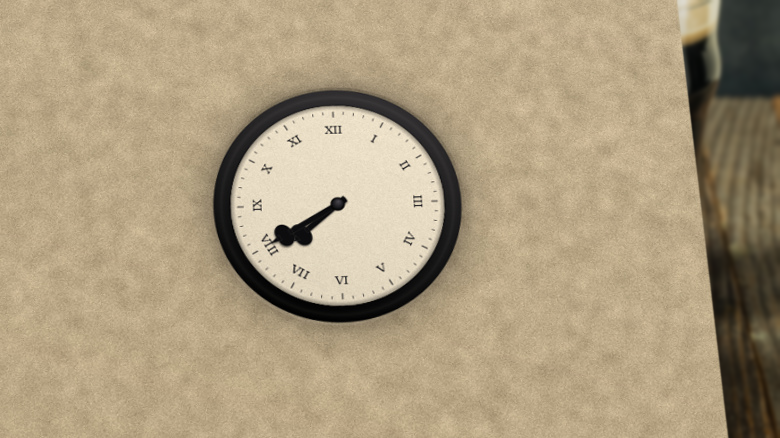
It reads 7,40
